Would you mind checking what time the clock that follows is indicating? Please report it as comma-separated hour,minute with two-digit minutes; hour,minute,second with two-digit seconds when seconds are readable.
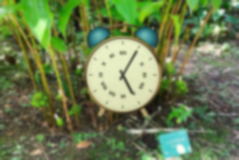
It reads 5,05
